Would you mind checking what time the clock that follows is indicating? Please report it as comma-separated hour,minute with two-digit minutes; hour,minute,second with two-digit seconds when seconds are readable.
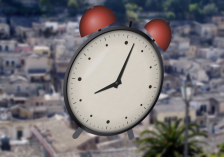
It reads 8,02
